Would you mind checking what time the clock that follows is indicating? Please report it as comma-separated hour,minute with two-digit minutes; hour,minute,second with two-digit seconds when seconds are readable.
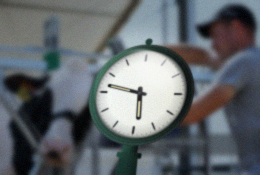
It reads 5,47
